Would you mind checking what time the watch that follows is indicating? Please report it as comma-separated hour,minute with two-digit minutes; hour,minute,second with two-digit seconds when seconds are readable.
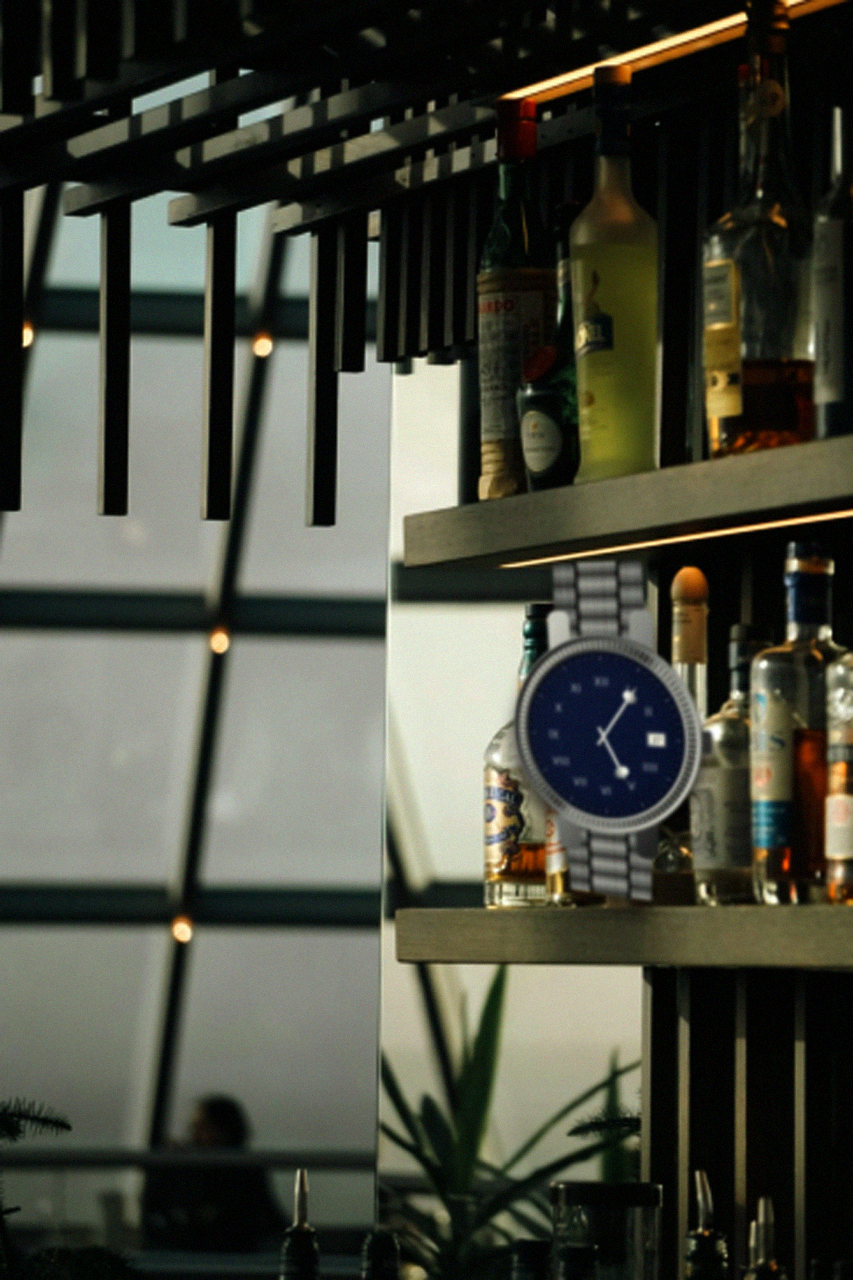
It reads 5,06
